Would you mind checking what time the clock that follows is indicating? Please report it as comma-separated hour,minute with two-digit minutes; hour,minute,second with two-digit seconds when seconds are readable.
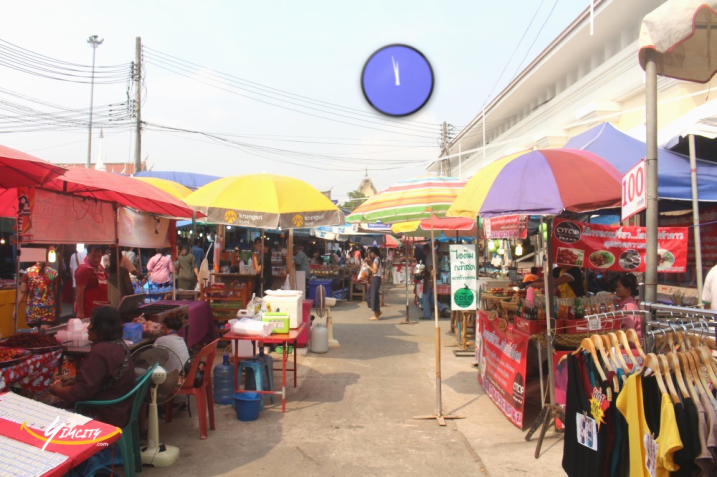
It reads 11,58
